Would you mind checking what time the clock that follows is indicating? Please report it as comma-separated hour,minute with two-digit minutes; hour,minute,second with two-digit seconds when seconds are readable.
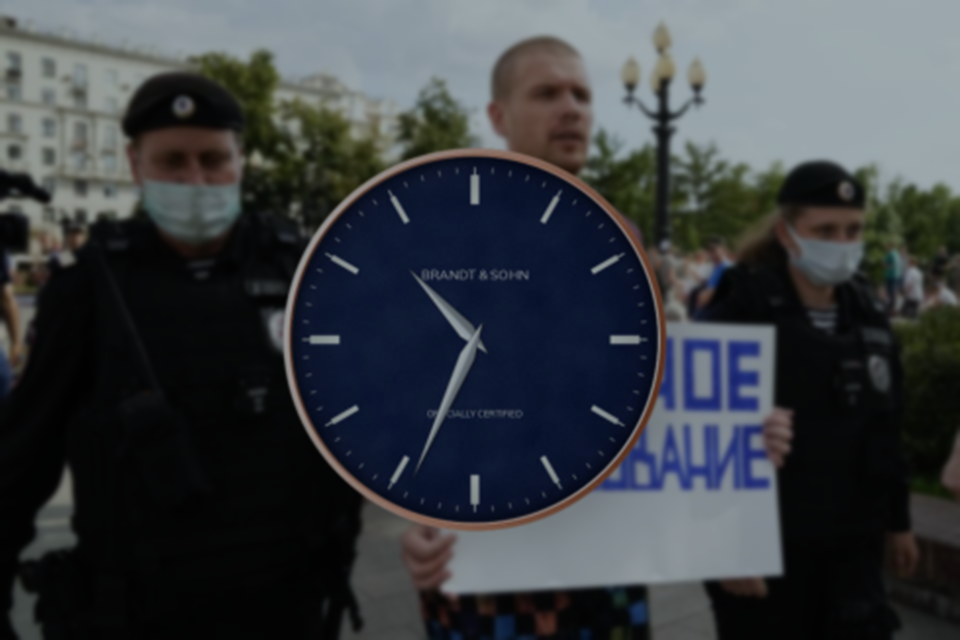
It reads 10,34
